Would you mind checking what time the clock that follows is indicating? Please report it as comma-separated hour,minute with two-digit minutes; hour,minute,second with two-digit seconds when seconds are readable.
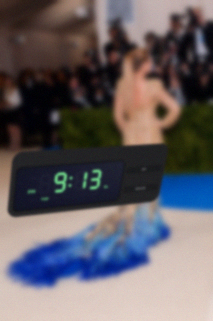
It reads 9,13
